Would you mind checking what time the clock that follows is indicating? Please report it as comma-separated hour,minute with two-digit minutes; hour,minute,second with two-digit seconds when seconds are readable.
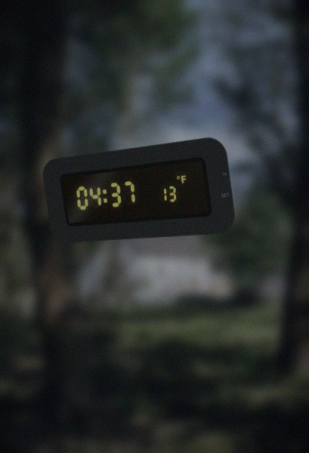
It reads 4,37
